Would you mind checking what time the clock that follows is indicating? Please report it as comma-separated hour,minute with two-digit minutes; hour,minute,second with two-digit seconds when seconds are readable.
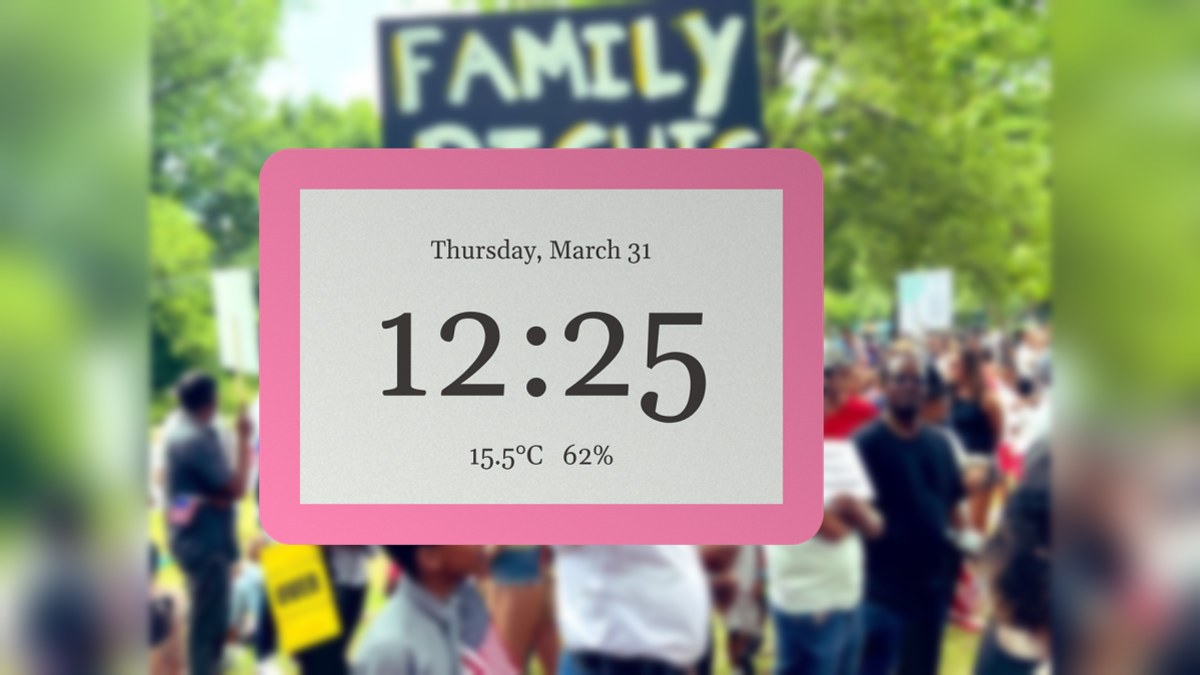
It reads 12,25
